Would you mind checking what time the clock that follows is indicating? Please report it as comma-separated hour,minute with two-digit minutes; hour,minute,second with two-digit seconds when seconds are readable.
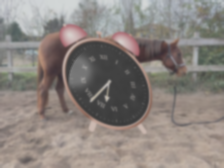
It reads 6,38
